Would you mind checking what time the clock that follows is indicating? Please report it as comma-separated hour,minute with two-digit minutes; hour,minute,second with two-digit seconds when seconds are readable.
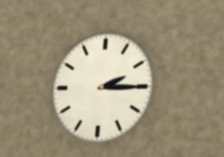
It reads 2,15
